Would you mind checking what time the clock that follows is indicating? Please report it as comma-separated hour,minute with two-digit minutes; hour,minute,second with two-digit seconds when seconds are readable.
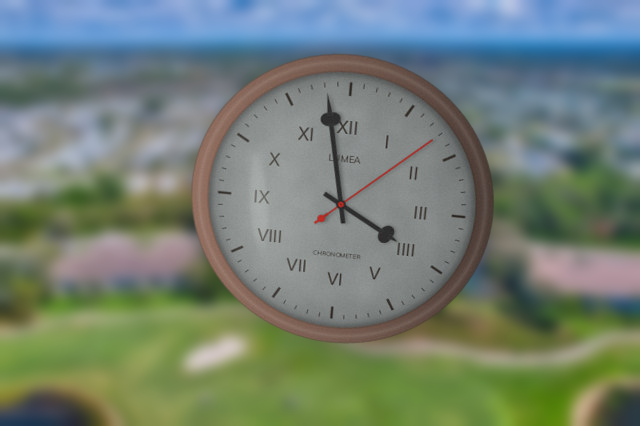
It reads 3,58,08
